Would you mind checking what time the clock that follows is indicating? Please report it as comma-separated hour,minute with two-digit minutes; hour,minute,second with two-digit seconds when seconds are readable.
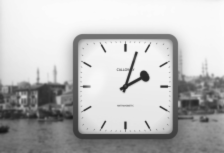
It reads 2,03
